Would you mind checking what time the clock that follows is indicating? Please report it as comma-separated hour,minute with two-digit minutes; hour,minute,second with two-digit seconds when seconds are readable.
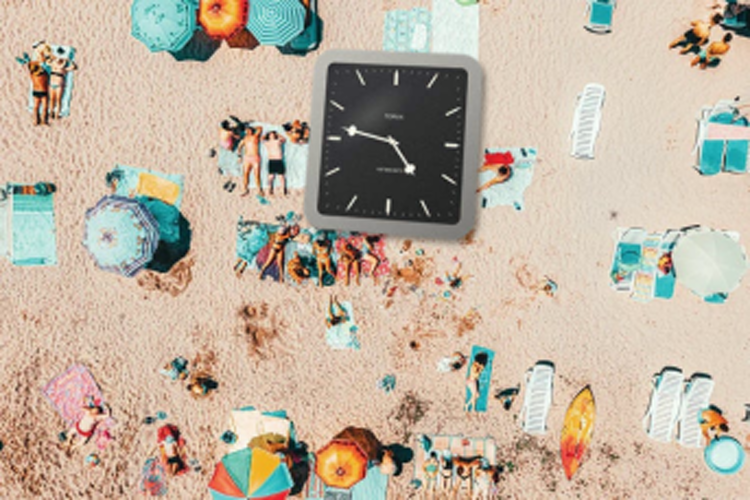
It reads 4,47
